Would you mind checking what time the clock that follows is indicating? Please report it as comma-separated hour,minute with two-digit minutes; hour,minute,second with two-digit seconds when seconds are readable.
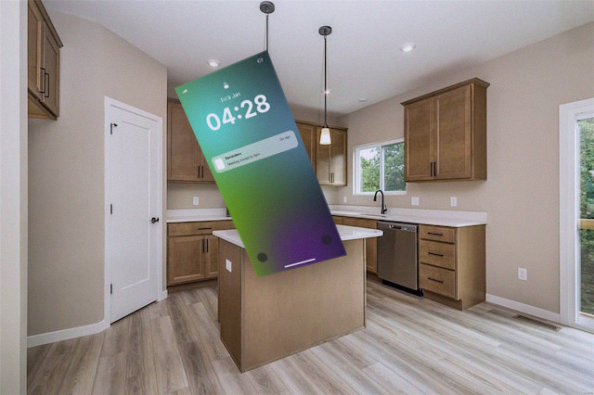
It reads 4,28
